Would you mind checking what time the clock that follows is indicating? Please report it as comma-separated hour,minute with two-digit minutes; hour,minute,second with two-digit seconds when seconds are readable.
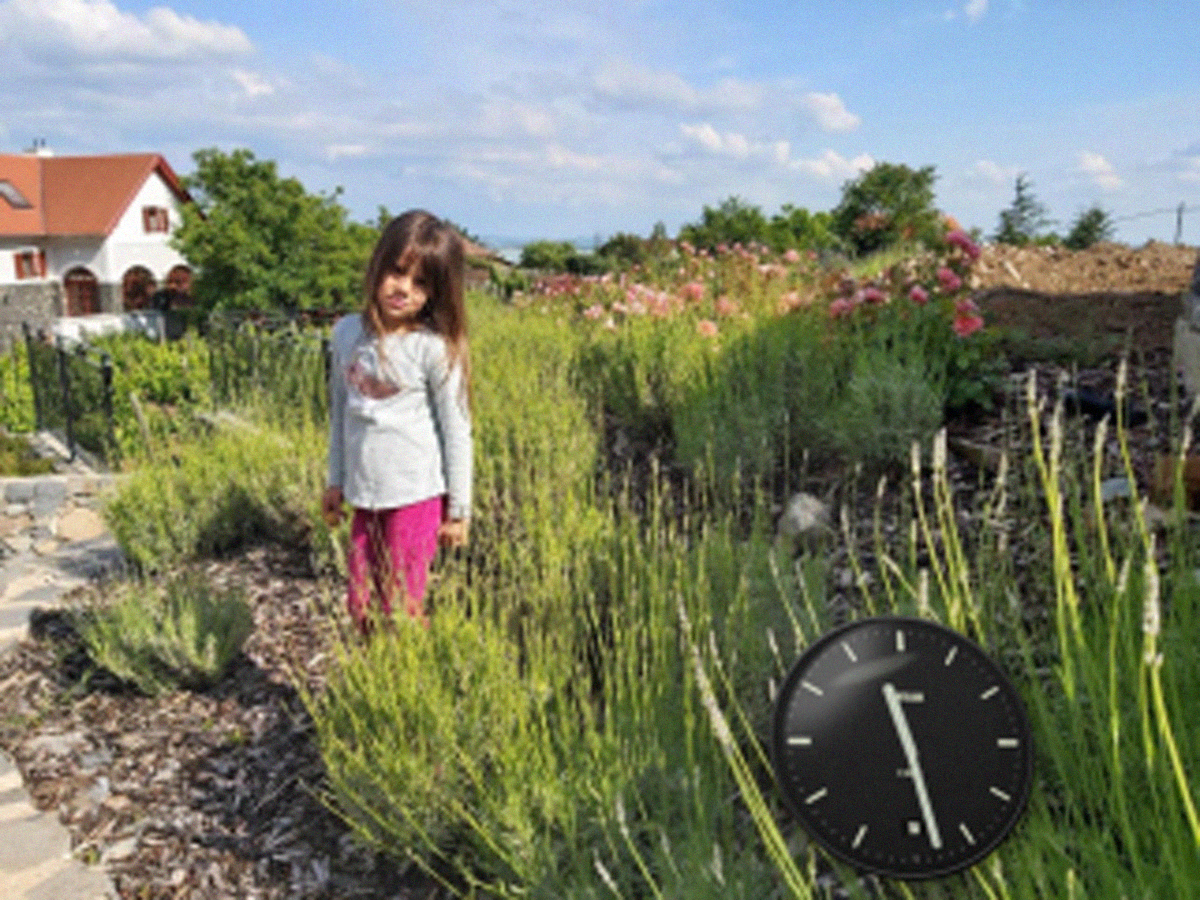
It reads 11,28
